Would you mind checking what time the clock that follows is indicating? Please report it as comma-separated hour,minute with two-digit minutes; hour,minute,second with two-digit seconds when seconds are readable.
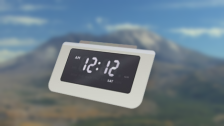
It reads 12,12
